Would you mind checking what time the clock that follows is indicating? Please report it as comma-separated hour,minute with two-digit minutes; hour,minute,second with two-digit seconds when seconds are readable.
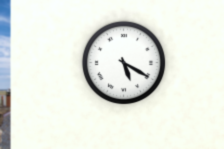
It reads 5,20
